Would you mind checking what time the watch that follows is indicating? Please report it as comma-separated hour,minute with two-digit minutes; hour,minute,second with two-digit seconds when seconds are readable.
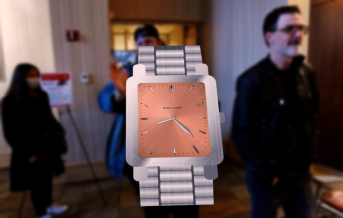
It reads 8,23
